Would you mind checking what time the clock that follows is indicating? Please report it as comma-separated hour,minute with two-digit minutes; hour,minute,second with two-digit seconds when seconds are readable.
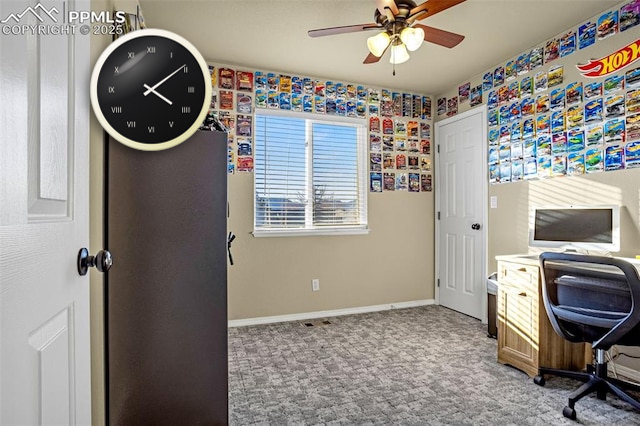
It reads 4,09
